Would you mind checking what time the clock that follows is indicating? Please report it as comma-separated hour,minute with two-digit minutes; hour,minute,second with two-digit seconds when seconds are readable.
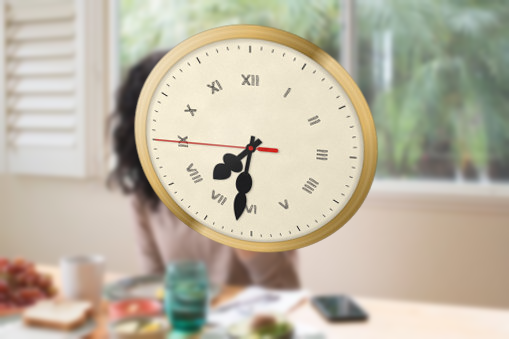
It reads 7,31,45
